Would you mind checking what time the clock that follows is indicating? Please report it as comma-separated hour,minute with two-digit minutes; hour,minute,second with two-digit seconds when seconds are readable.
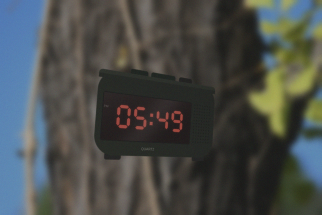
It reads 5,49
